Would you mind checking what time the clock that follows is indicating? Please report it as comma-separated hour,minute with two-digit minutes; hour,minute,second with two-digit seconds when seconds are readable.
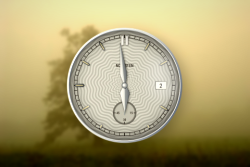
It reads 5,59
